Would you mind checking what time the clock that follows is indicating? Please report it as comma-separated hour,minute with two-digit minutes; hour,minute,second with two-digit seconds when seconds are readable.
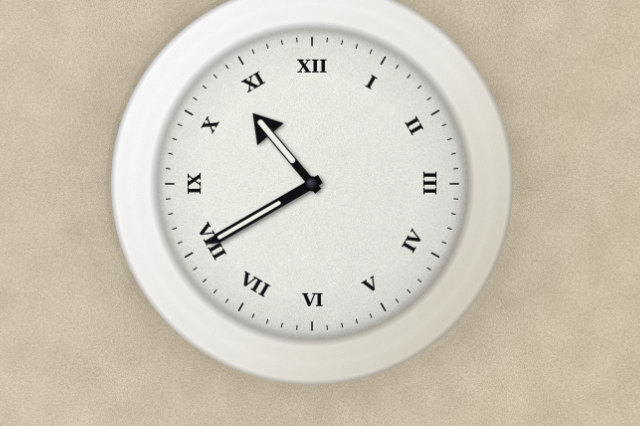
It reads 10,40
